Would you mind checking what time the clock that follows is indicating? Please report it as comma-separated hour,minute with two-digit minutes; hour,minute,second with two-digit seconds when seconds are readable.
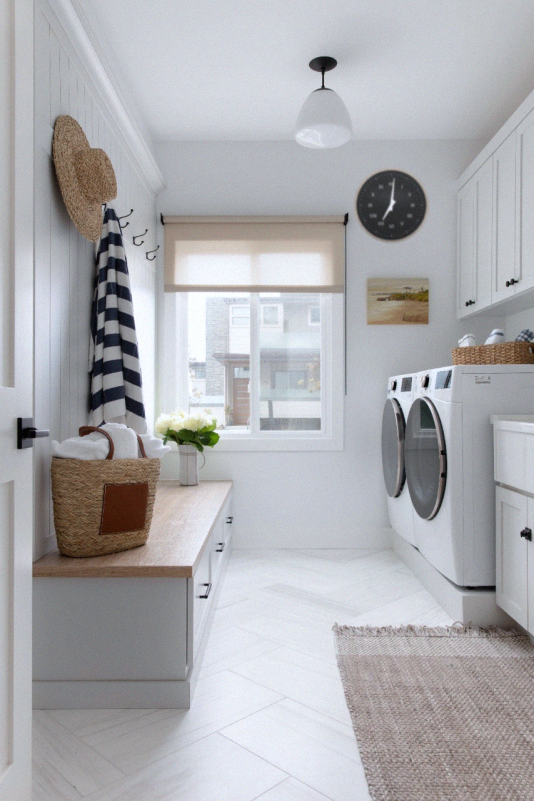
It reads 7,01
